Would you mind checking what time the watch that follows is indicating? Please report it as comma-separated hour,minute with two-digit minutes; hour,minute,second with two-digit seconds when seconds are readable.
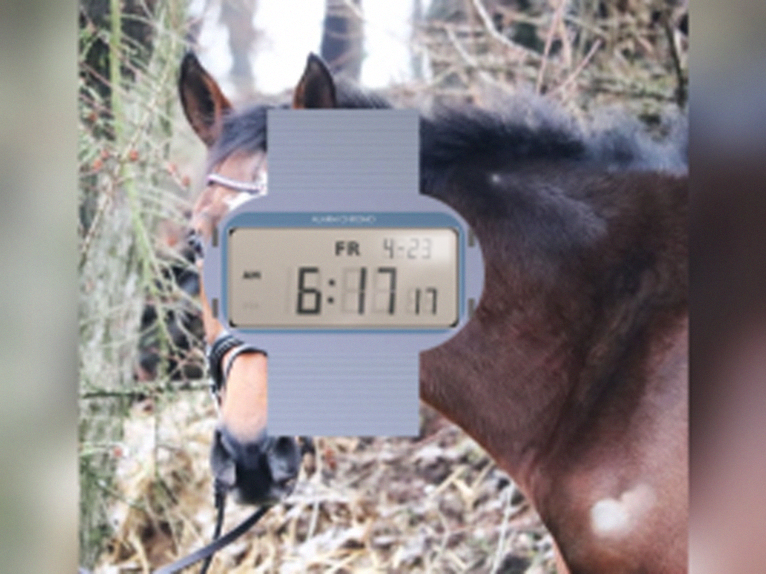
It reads 6,17,17
